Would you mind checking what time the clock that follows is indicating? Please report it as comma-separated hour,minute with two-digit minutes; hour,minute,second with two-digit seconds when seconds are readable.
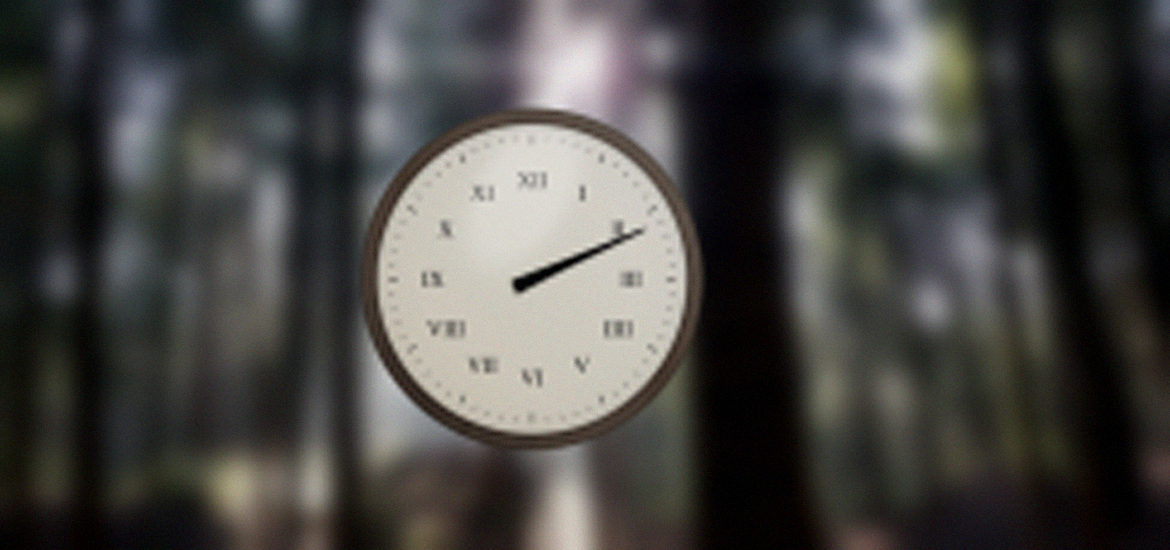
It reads 2,11
